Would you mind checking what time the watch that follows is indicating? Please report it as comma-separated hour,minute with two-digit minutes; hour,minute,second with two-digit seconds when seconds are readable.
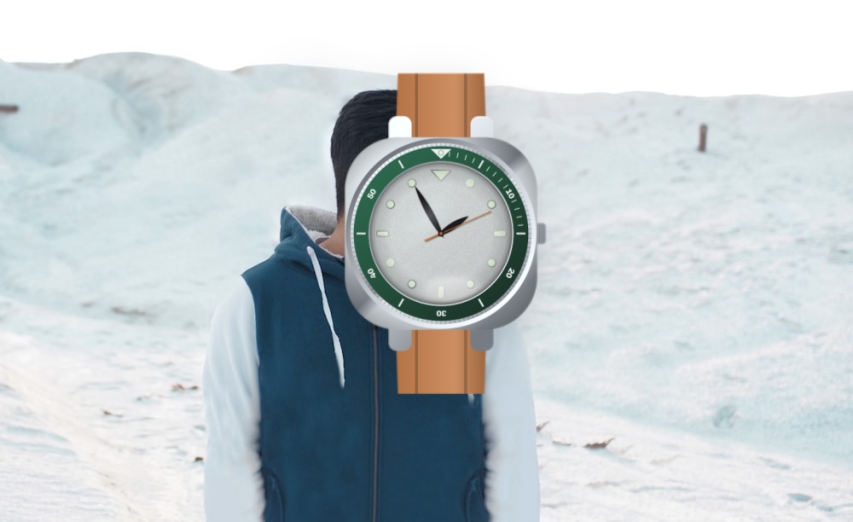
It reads 1,55,11
